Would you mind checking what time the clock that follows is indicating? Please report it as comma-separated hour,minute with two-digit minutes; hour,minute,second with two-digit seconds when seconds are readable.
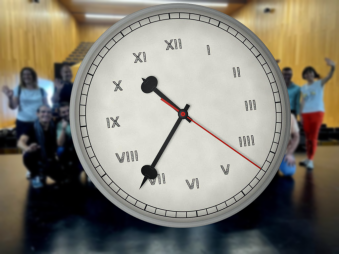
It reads 10,36,22
